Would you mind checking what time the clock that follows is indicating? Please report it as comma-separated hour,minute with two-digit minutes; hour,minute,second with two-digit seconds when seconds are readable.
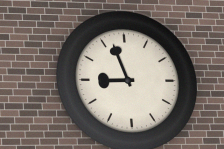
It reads 8,57
